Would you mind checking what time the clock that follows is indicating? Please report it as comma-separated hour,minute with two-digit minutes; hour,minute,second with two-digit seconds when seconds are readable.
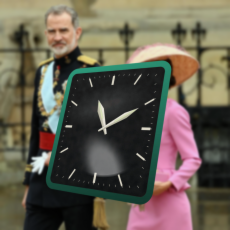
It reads 11,10
